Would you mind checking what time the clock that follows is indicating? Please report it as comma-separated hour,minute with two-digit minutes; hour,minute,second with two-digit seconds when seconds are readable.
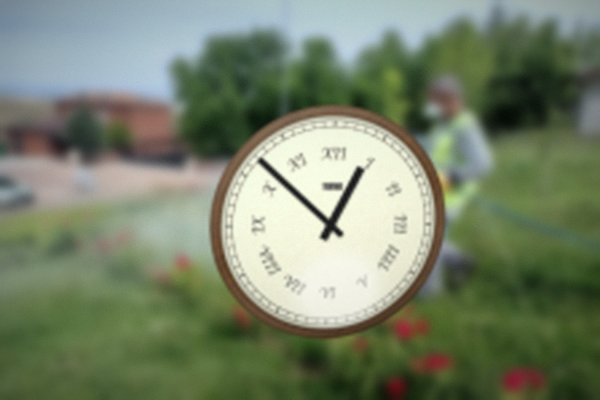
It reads 12,52
